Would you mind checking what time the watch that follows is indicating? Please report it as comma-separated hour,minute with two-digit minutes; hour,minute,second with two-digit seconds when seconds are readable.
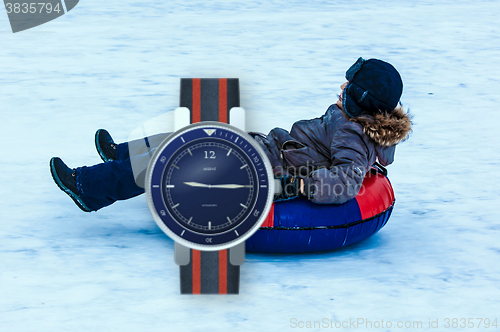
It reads 9,15
